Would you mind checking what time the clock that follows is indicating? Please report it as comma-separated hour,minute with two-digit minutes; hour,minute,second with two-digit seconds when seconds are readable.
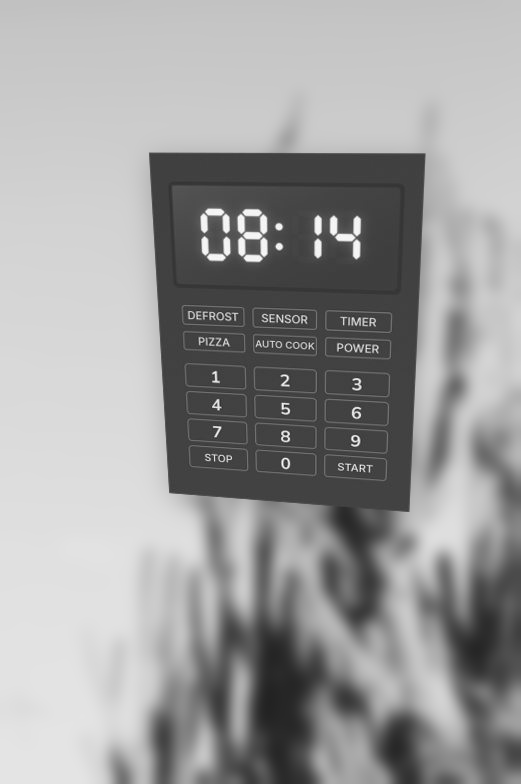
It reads 8,14
